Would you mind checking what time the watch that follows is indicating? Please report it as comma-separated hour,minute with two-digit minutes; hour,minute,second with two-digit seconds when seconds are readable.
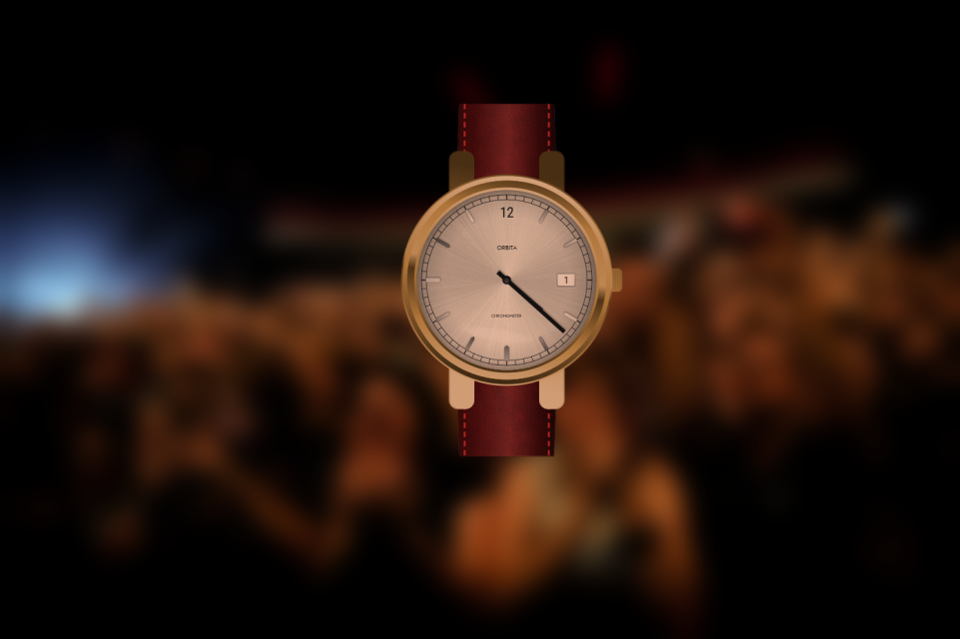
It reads 4,22
